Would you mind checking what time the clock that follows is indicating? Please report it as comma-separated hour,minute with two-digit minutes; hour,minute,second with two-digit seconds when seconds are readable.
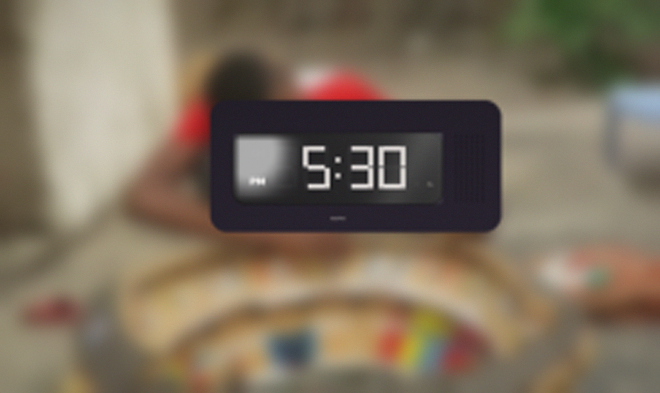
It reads 5,30
